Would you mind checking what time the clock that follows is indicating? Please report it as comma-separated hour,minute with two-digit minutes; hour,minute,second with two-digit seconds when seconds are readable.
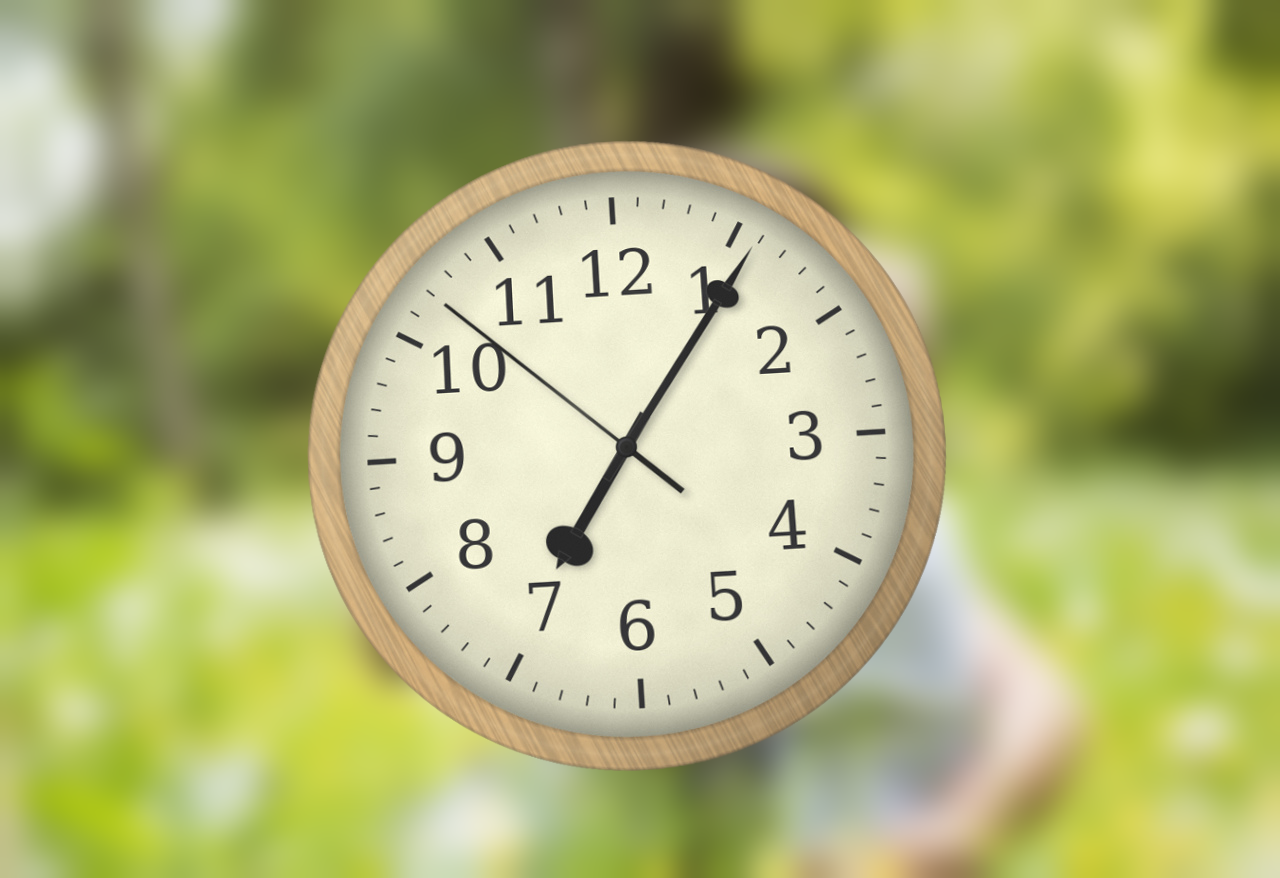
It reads 7,05,52
